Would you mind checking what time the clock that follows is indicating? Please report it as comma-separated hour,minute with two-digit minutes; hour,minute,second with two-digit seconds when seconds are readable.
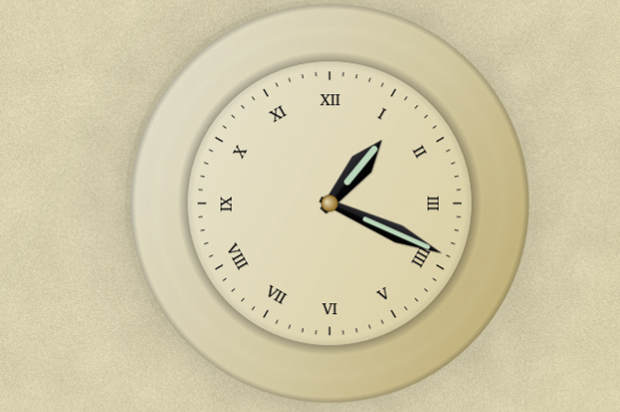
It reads 1,19
